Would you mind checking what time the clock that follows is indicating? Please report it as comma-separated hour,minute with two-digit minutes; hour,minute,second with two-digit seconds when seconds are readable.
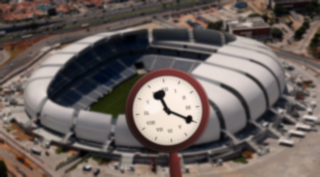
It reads 11,20
